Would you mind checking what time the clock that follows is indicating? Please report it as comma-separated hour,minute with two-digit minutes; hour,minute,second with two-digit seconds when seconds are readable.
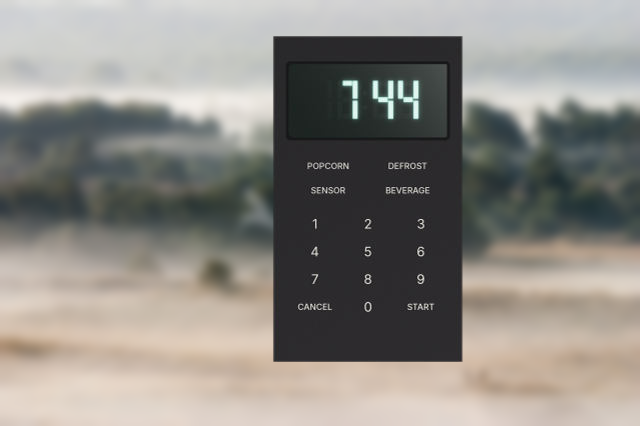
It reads 7,44
